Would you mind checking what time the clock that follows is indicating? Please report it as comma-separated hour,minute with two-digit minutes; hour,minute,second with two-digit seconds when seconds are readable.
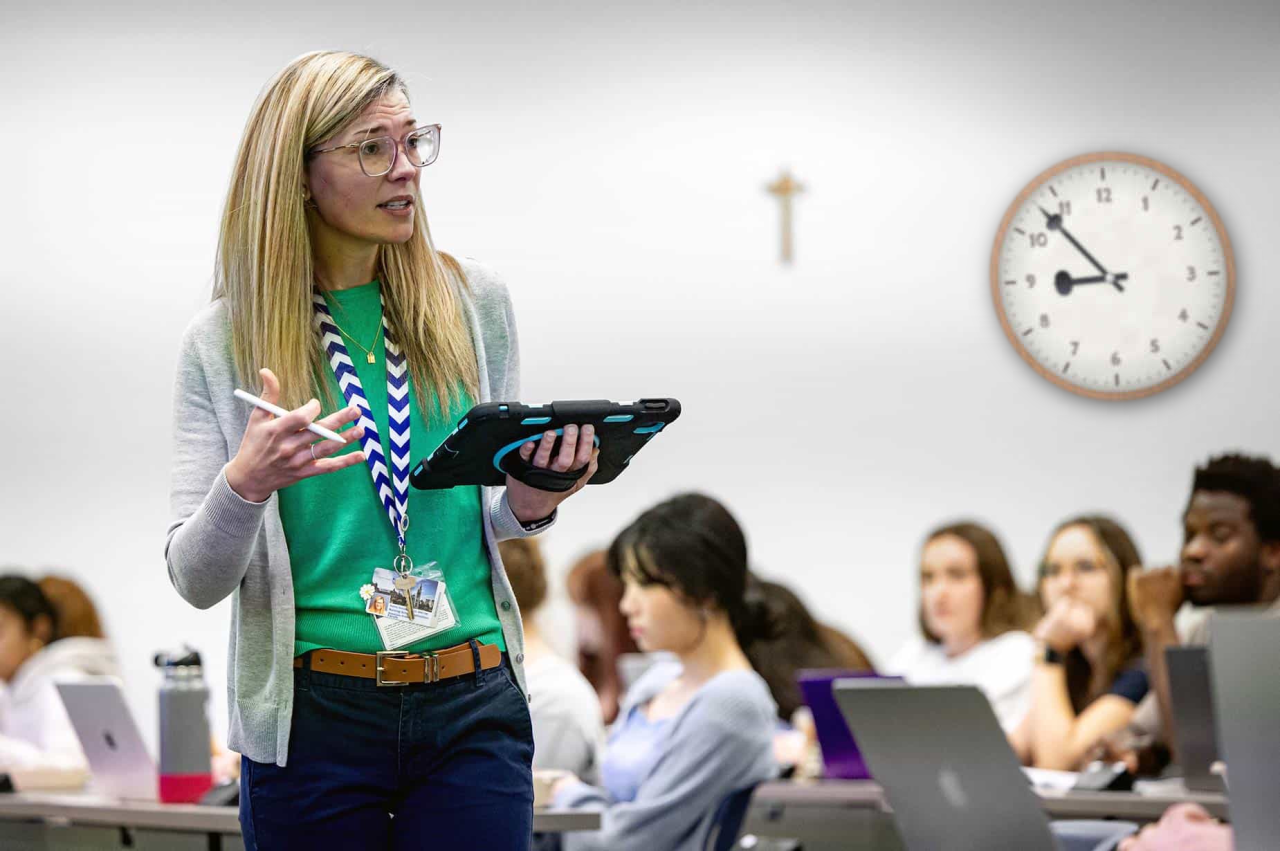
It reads 8,53
